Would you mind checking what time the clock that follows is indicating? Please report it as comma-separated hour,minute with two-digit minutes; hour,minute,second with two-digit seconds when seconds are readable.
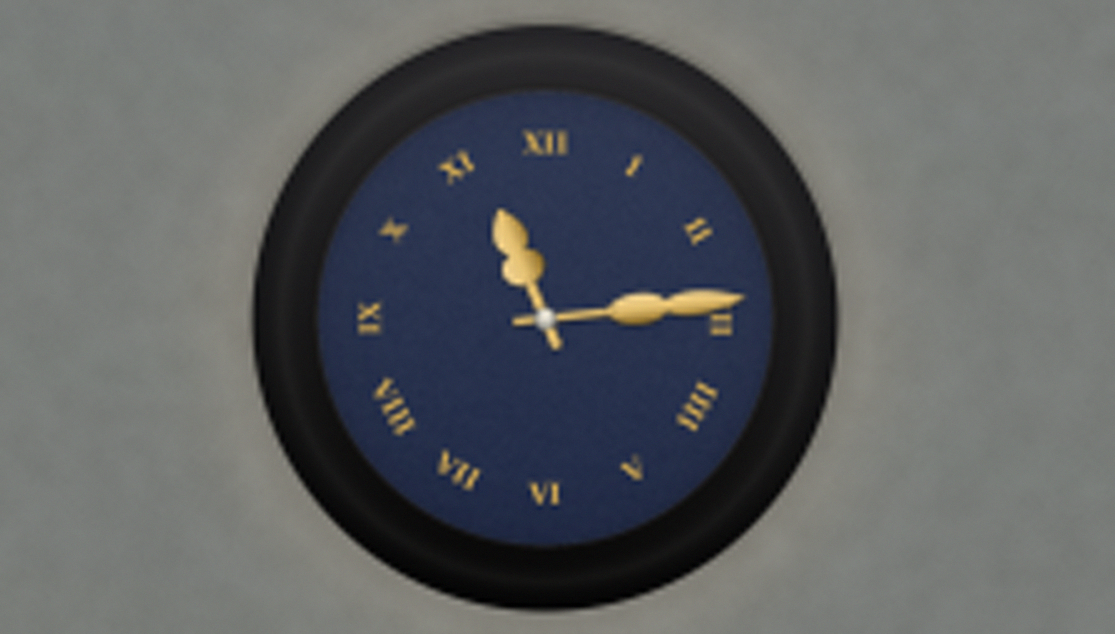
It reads 11,14
